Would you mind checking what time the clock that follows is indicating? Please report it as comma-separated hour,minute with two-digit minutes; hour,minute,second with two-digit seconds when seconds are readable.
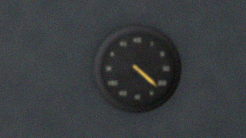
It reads 4,22
